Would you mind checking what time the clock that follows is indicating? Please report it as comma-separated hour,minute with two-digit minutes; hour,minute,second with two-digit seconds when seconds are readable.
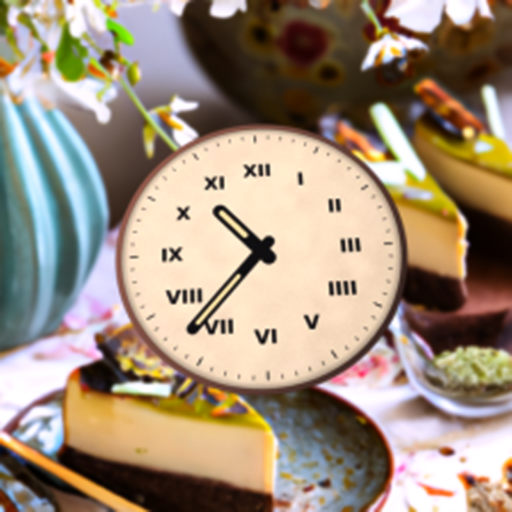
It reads 10,37
